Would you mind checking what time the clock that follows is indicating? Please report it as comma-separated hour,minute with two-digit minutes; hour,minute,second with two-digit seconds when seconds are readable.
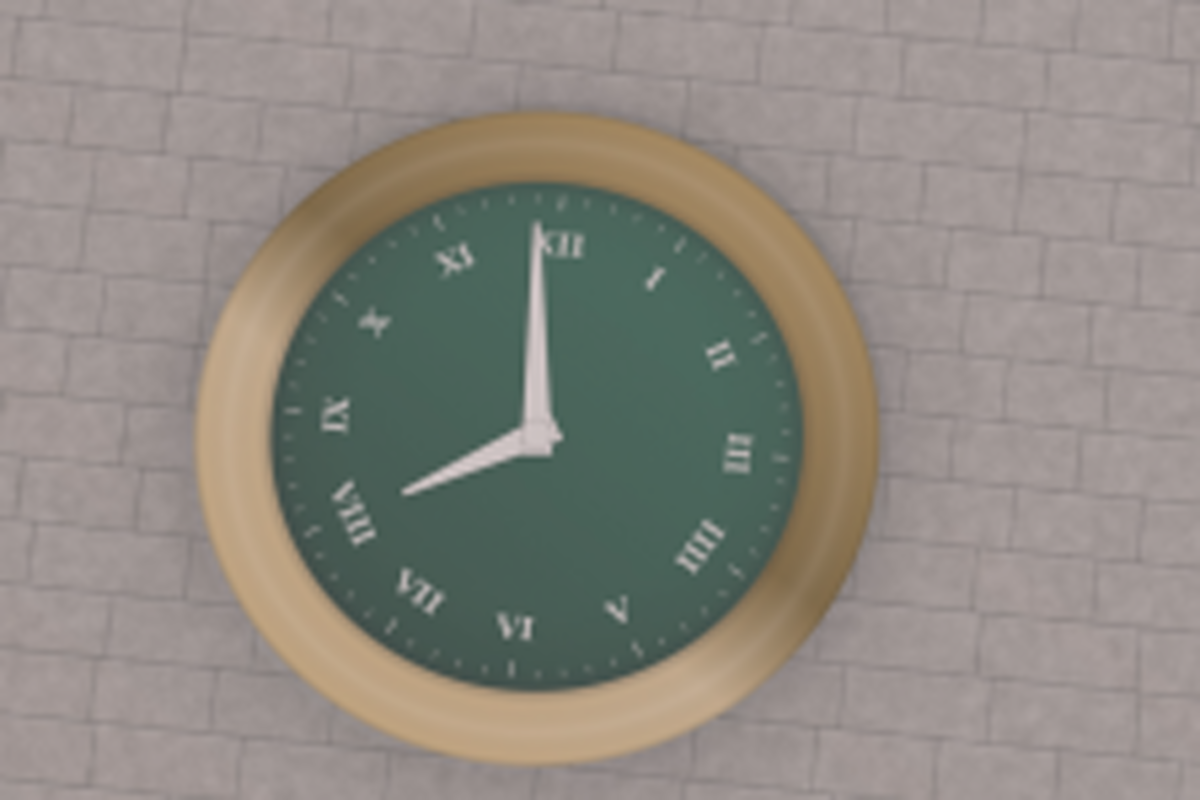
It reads 7,59
